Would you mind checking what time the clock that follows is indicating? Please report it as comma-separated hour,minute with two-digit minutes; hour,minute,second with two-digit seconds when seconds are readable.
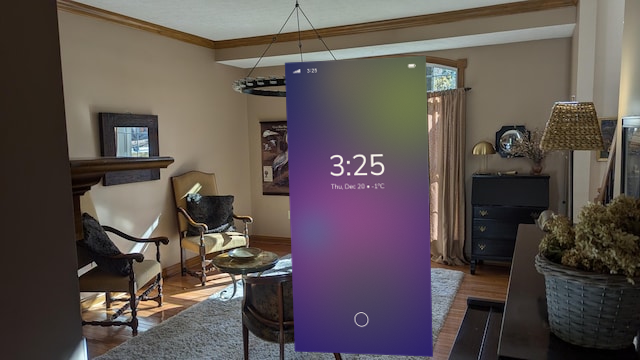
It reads 3,25
